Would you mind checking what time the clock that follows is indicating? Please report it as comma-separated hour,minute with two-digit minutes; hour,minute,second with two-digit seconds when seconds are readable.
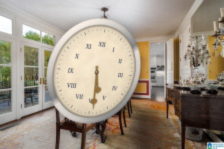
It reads 5,29
